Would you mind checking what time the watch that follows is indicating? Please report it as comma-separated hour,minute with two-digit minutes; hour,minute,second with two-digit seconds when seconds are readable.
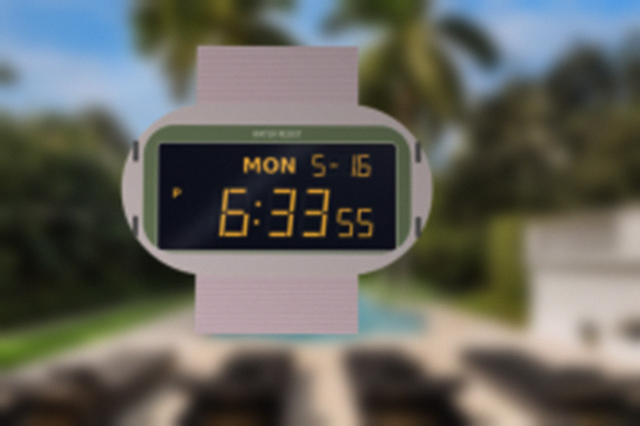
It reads 6,33,55
